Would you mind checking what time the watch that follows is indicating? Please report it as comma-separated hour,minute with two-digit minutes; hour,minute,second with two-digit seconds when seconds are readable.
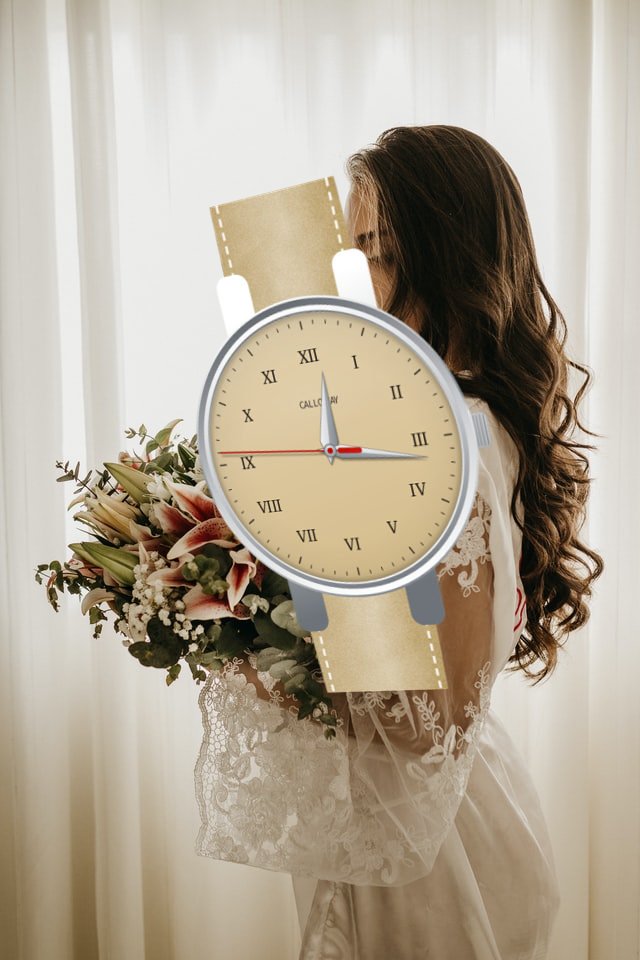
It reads 12,16,46
